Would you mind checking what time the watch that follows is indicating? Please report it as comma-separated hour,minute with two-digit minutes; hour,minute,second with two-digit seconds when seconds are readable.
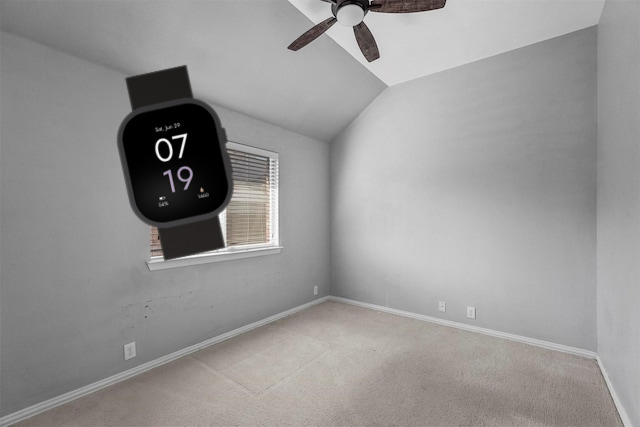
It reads 7,19
